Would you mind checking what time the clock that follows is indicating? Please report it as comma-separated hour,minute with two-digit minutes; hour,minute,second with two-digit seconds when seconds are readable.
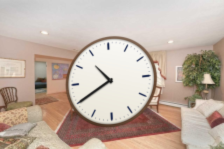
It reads 10,40
